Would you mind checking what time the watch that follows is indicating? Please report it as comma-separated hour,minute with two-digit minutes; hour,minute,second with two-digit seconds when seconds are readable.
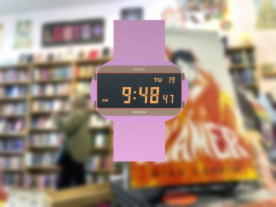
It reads 9,48
